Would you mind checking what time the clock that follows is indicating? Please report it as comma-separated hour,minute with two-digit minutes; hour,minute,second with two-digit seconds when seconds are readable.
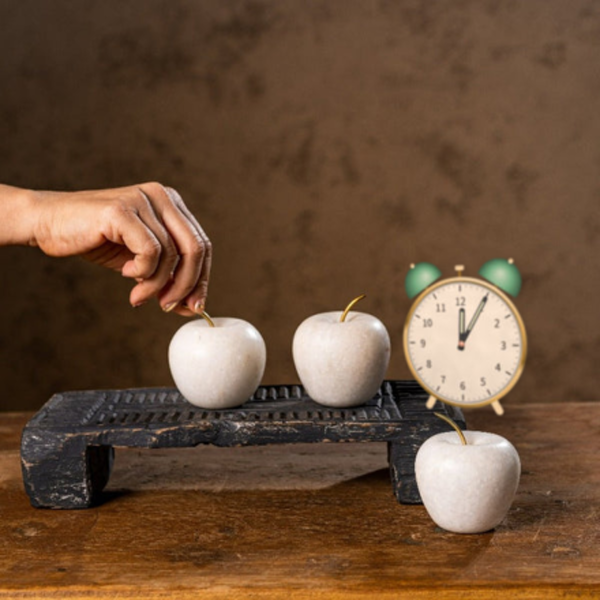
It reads 12,05
